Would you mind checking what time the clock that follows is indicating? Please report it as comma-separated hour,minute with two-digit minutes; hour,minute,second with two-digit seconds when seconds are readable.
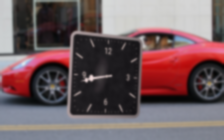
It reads 8,43
